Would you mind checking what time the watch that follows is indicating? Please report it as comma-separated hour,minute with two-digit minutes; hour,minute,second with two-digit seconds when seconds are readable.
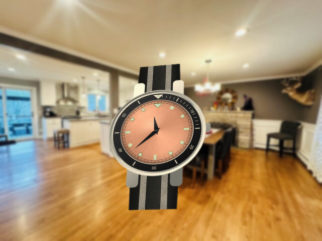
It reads 11,38
